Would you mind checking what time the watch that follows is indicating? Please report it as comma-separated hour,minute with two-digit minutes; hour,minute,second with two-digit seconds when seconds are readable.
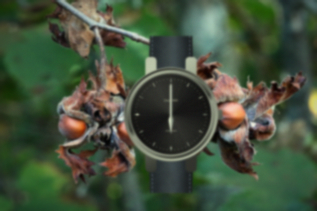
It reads 6,00
